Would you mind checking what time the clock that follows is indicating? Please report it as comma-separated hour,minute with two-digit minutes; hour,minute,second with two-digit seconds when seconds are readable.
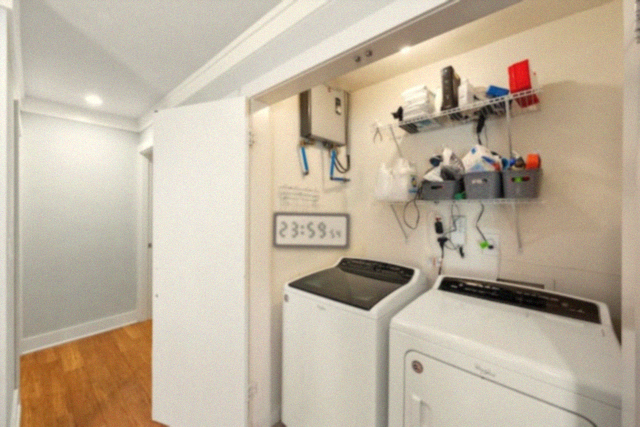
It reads 23,59
